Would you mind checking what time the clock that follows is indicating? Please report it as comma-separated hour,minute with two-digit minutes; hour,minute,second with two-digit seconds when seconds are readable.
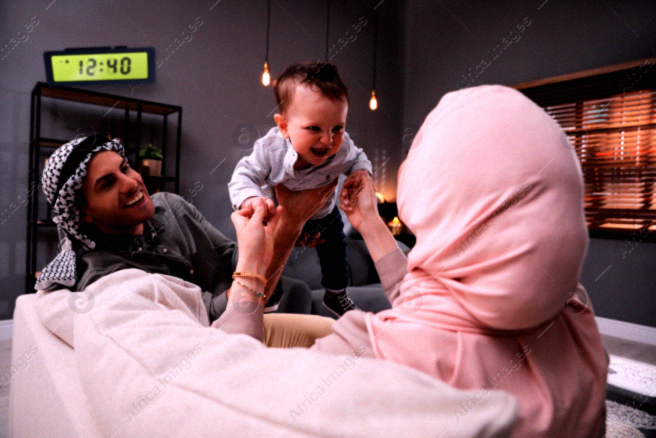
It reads 12,40
